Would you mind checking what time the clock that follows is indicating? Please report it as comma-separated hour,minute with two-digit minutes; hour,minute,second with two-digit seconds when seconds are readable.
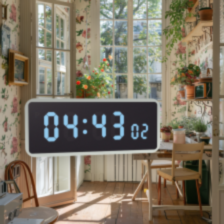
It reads 4,43,02
